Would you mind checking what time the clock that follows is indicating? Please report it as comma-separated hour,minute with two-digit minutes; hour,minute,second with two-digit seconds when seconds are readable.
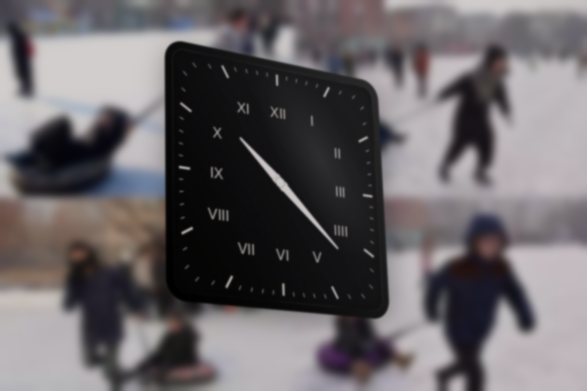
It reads 10,22
